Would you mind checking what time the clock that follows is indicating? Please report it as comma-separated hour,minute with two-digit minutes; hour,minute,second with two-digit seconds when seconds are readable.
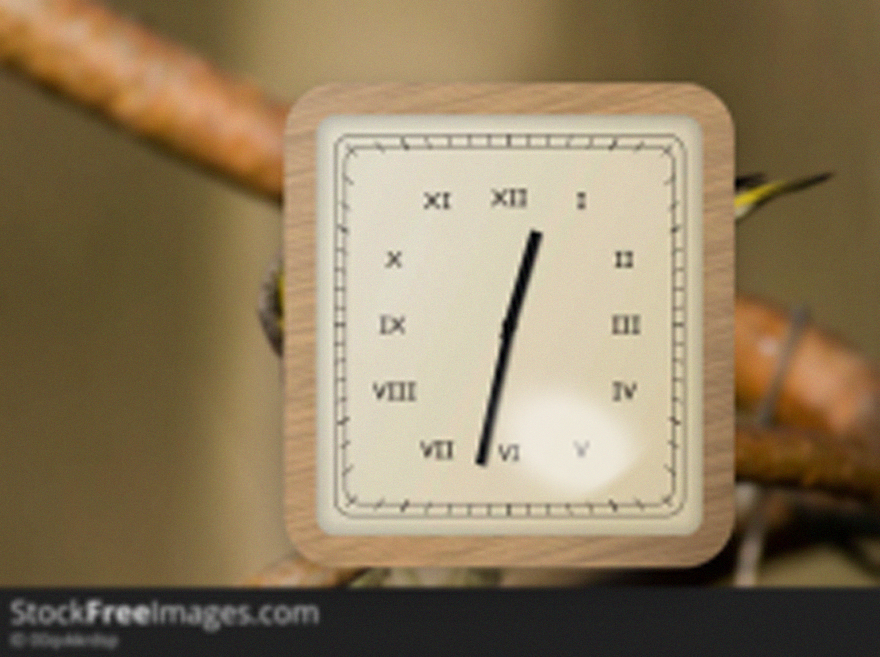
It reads 12,32
